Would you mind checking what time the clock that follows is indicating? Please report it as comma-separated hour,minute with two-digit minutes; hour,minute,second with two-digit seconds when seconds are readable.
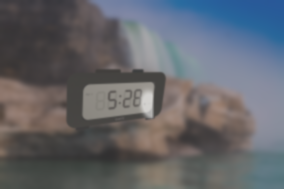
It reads 5,28
